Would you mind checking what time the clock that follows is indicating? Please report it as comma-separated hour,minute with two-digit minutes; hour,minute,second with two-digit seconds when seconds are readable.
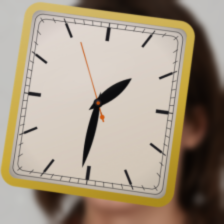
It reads 1,30,56
